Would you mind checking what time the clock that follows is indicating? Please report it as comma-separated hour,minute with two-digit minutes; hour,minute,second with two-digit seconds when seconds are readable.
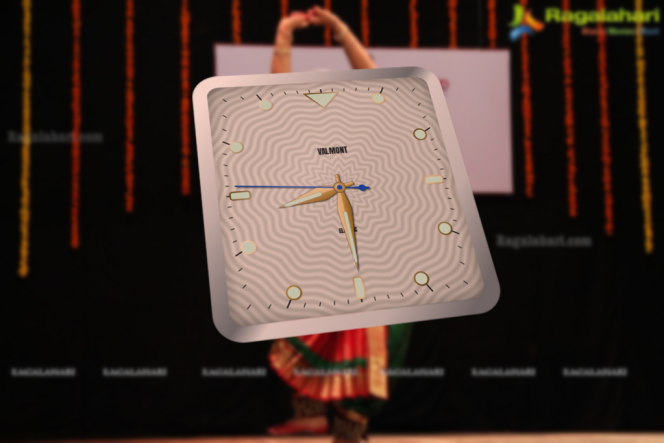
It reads 8,29,46
